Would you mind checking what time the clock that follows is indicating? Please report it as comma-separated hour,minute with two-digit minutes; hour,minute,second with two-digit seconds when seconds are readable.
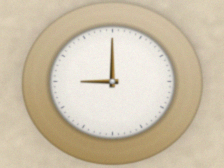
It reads 9,00
